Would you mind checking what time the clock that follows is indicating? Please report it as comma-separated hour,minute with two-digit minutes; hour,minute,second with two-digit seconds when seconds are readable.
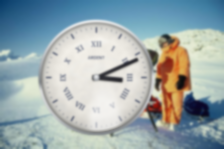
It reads 3,11
